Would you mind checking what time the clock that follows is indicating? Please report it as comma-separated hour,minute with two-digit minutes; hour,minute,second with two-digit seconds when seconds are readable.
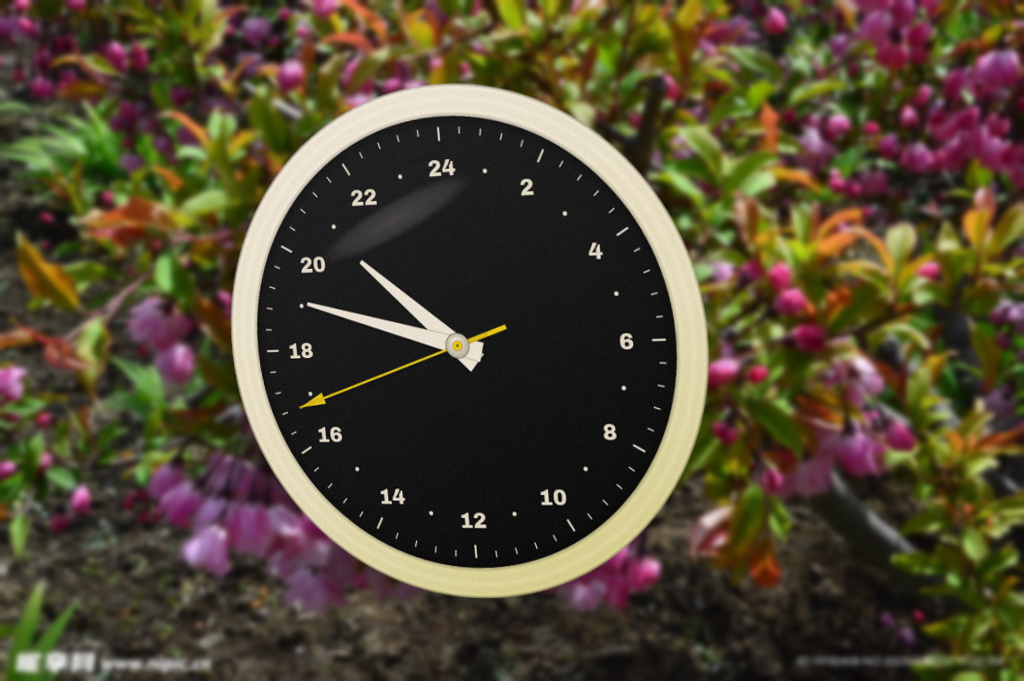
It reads 20,47,42
